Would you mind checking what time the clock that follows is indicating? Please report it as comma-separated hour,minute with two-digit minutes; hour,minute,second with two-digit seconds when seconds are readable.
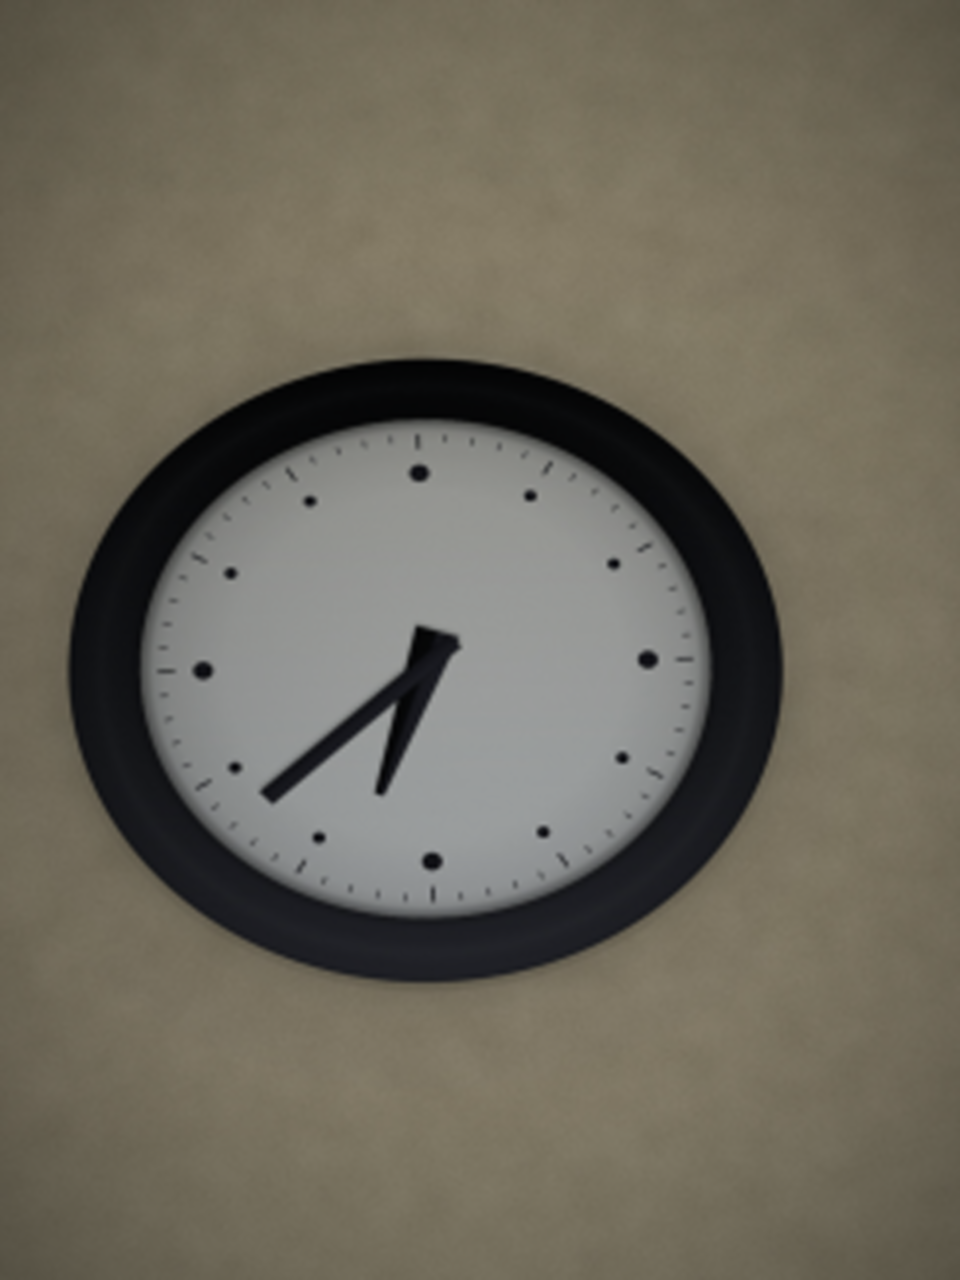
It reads 6,38
